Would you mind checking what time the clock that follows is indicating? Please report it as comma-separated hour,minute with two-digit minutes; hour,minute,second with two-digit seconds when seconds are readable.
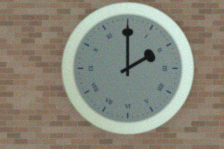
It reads 2,00
